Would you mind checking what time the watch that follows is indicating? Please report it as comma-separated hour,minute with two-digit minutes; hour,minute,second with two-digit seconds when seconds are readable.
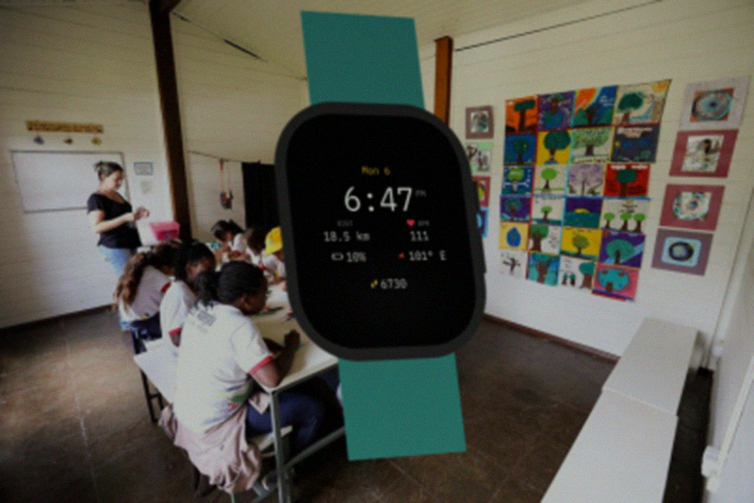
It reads 6,47
